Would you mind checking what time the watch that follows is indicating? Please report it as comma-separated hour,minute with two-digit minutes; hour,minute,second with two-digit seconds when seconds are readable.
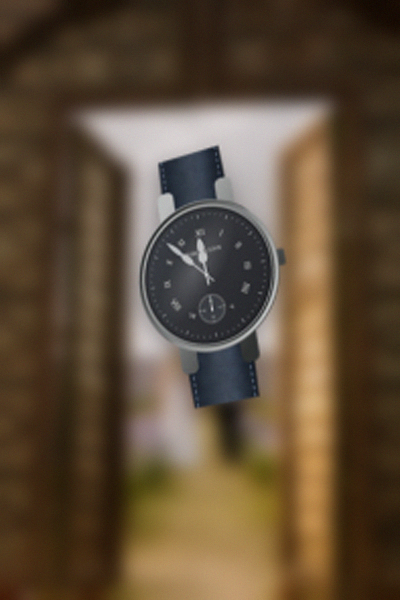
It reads 11,53
